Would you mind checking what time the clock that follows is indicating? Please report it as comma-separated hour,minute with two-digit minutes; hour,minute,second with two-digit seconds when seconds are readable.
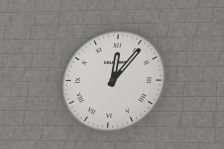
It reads 12,06
